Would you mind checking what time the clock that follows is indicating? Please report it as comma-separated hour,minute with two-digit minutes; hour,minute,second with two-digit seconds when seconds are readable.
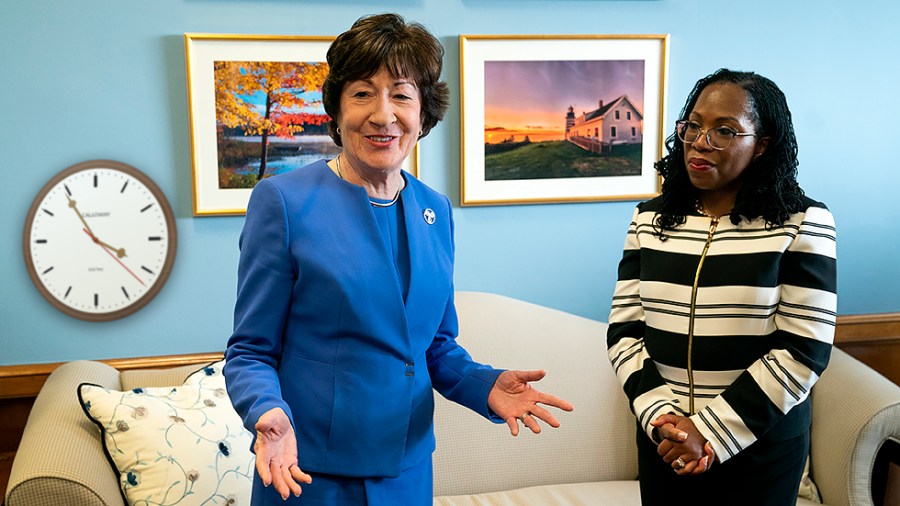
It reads 3,54,22
